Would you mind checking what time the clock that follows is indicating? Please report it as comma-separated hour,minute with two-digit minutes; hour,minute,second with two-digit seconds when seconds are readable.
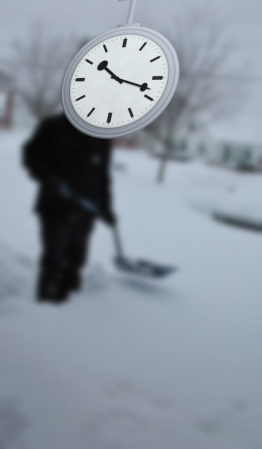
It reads 10,18
